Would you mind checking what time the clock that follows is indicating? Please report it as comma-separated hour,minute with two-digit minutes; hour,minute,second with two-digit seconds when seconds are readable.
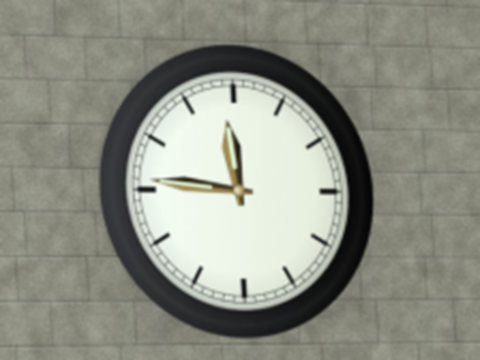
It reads 11,46
